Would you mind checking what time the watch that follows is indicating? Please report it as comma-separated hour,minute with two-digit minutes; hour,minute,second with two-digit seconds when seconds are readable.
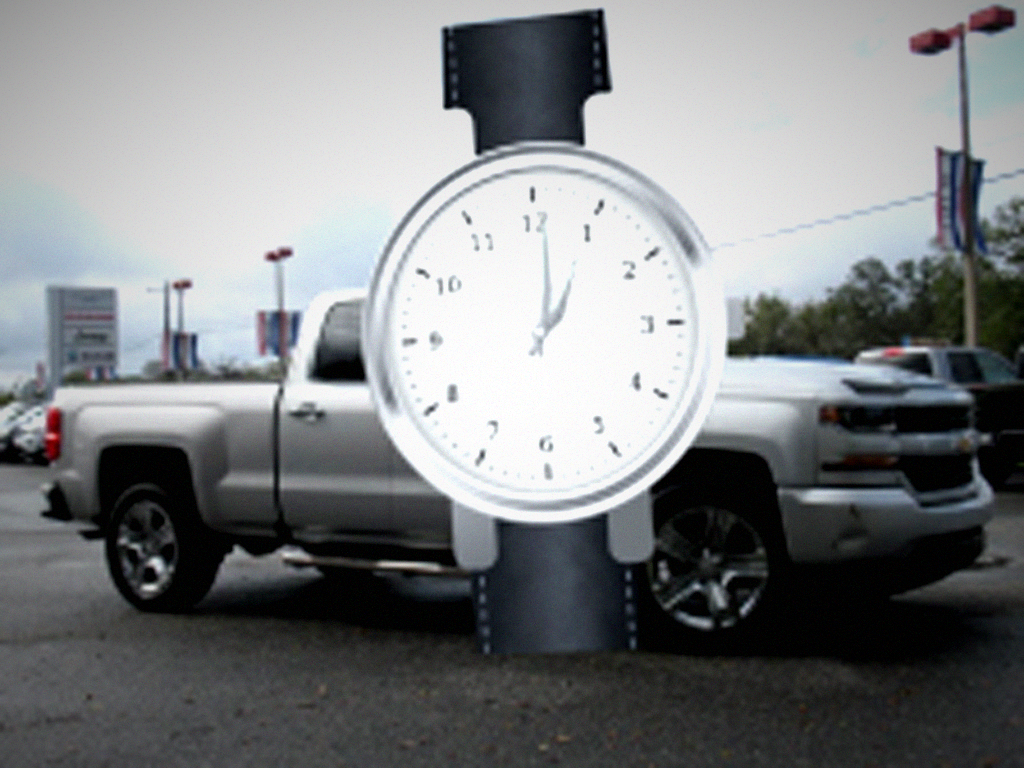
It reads 1,01
